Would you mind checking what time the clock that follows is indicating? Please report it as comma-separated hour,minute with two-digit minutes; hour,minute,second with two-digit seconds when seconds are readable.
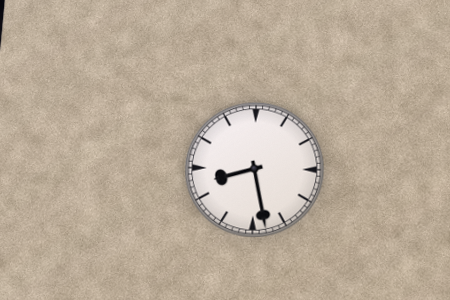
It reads 8,28
